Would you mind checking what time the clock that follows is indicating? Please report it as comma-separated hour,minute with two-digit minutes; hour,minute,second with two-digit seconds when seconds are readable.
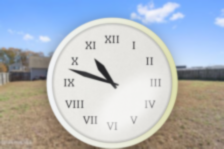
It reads 10,48
